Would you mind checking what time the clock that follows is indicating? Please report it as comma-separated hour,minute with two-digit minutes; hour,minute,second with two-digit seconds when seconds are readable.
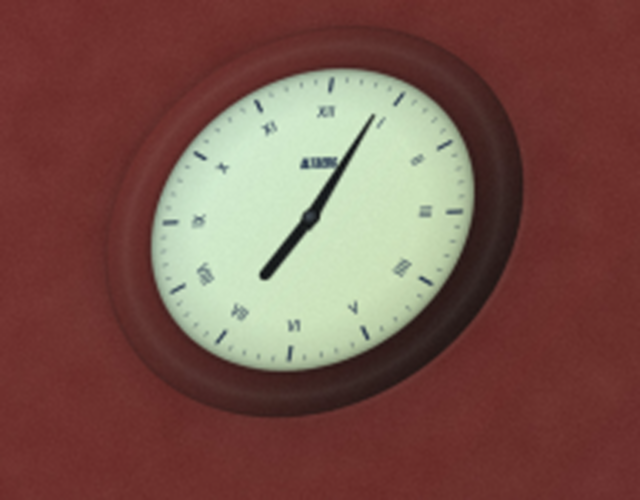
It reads 7,04
